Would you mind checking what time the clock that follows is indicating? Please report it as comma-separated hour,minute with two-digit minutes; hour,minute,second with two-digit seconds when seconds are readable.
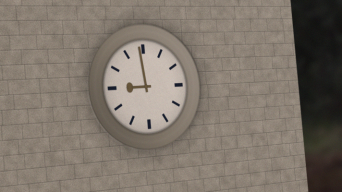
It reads 8,59
